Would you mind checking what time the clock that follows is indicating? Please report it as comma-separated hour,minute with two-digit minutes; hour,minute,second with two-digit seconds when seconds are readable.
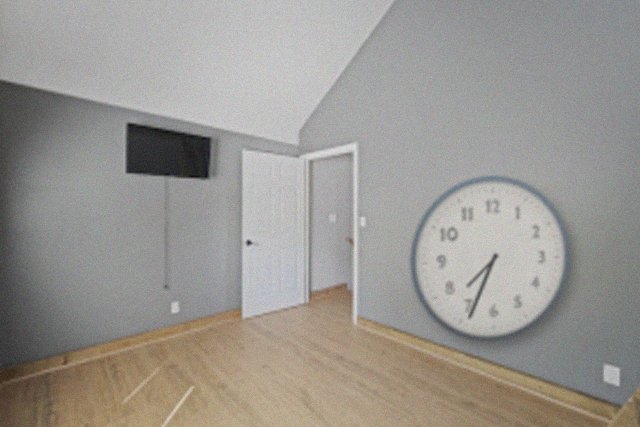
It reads 7,34
